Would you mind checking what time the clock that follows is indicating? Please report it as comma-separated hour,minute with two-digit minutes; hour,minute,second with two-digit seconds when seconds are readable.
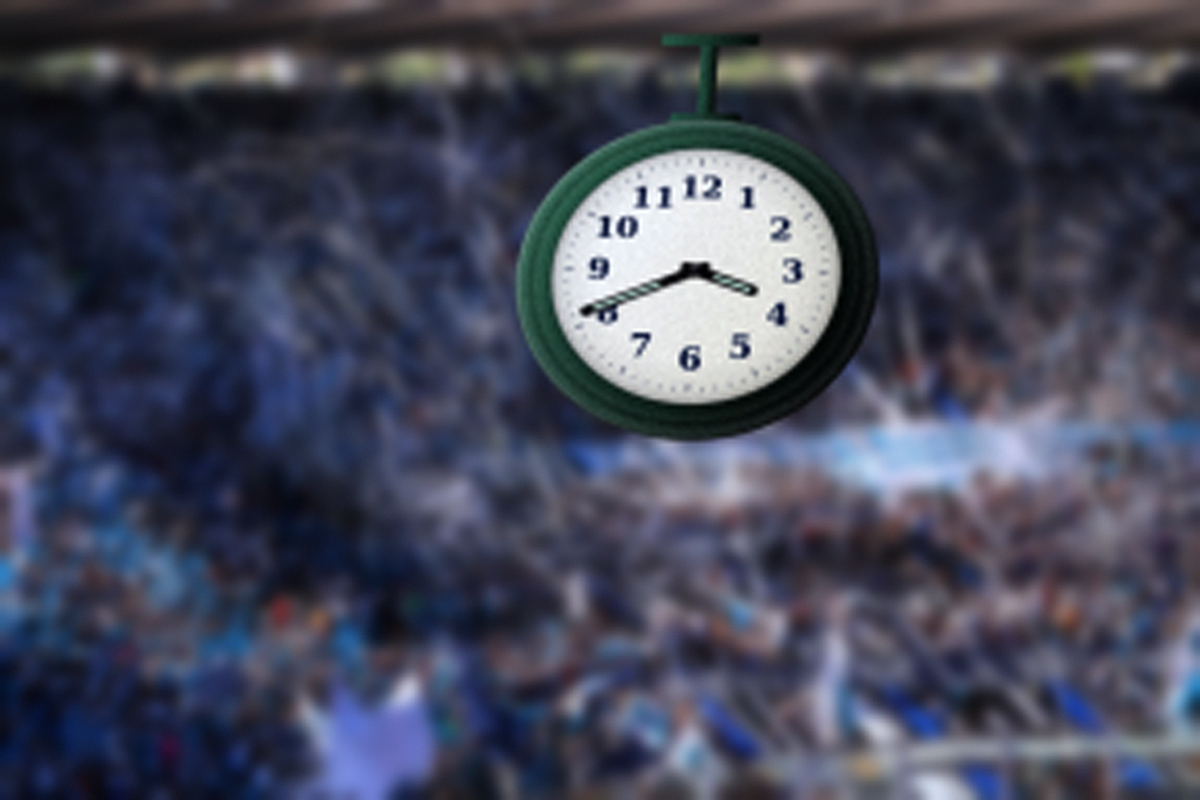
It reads 3,41
